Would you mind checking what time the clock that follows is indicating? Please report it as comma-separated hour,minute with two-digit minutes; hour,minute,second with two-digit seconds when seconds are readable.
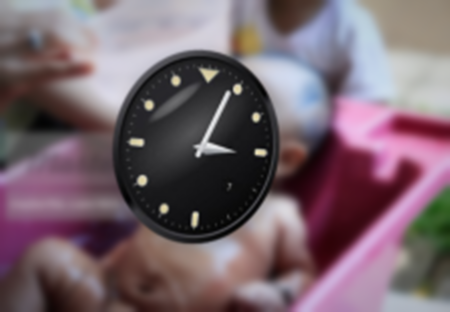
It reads 3,04
